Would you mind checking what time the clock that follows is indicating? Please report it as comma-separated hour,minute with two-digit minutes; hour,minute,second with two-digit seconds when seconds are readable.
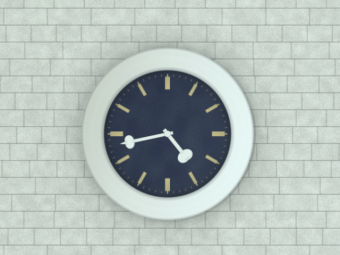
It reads 4,43
